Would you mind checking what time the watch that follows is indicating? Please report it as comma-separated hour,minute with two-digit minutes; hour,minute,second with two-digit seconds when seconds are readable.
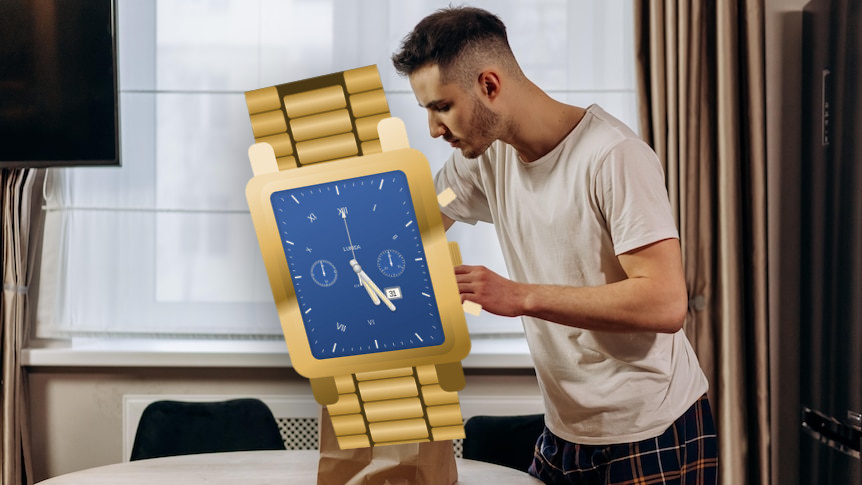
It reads 5,25
